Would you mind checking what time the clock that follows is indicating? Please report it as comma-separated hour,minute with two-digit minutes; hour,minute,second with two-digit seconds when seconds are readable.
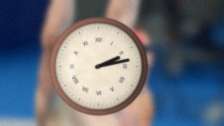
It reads 2,13
